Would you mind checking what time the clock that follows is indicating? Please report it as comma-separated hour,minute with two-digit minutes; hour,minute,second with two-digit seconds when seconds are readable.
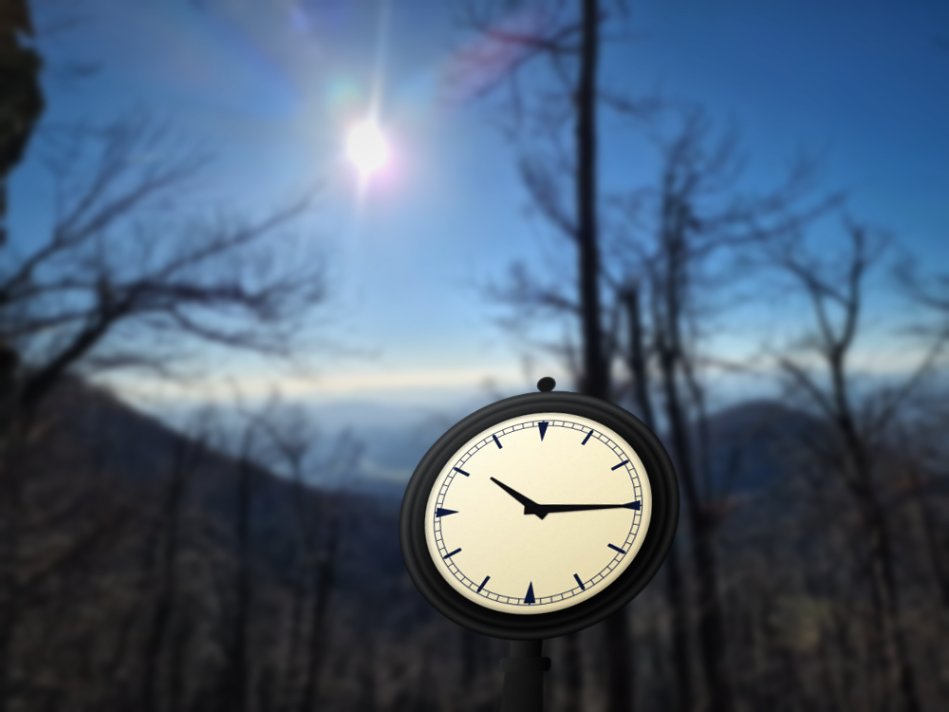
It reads 10,15
